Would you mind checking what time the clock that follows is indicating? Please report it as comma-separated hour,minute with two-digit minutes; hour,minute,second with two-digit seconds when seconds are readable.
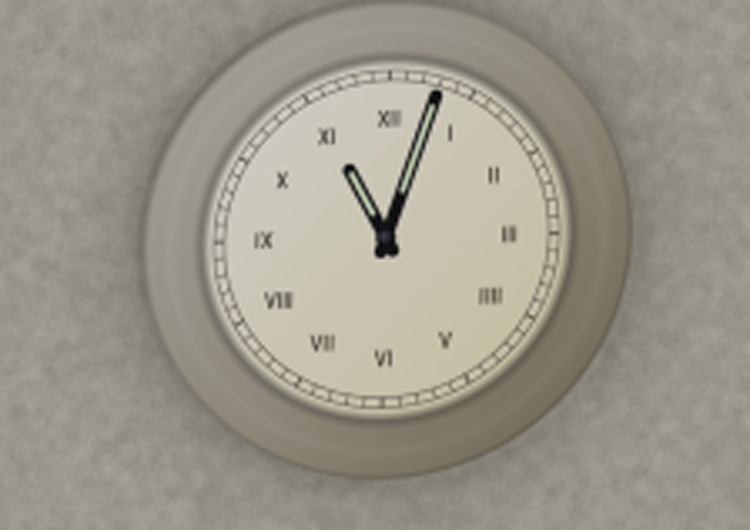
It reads 11,03
